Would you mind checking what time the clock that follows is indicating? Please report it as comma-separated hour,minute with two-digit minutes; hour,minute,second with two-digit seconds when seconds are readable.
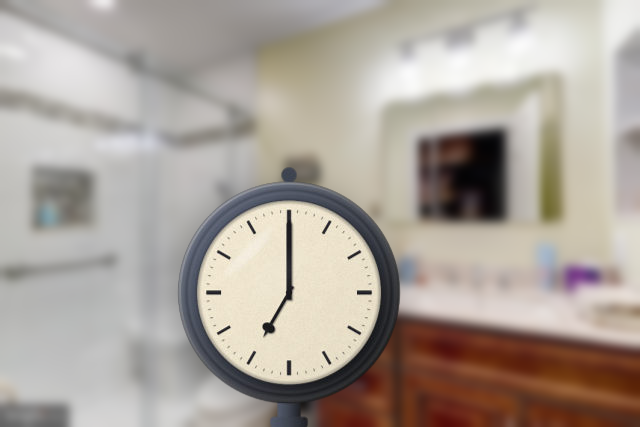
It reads 7,00
